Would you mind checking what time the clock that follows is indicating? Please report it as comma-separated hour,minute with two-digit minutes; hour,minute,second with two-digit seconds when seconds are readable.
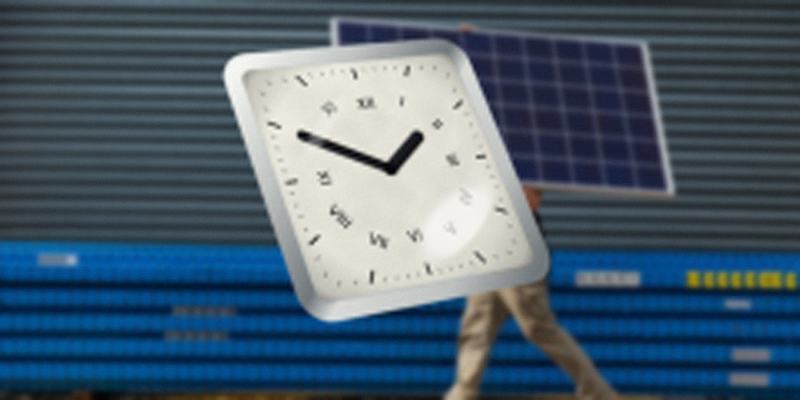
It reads 1,50
